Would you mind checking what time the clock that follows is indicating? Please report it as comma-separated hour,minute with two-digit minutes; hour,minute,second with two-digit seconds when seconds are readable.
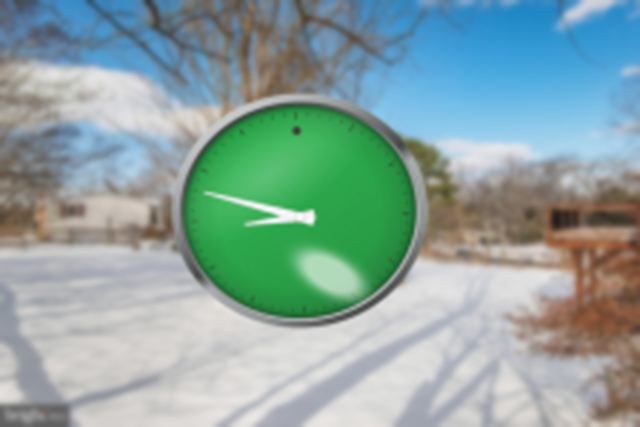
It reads 8,48
